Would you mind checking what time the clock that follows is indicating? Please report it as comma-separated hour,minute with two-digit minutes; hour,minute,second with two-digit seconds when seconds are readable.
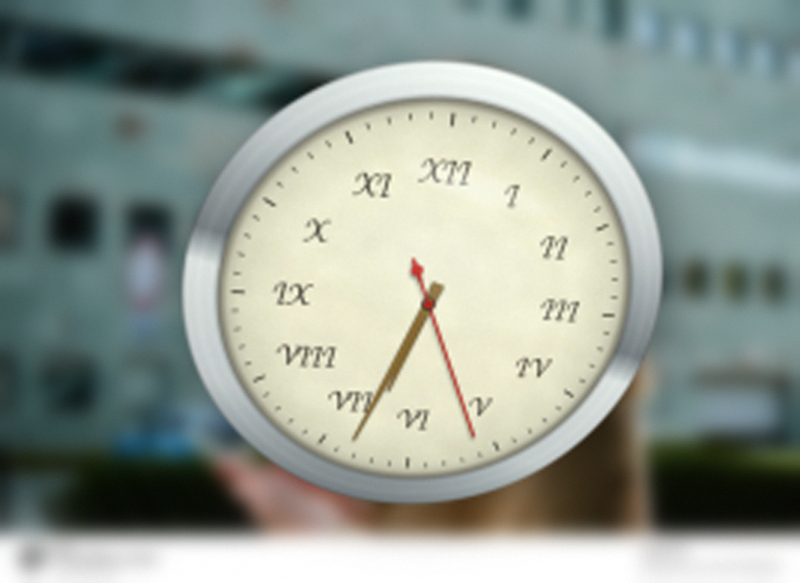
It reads 6,33,26
